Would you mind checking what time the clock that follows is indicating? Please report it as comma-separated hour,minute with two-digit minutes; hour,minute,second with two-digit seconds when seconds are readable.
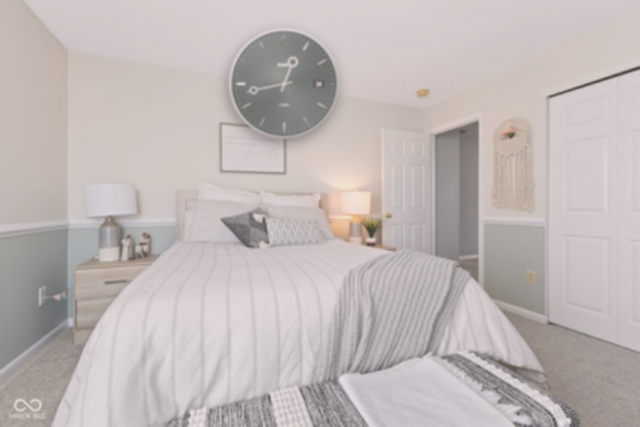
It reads 12,43
